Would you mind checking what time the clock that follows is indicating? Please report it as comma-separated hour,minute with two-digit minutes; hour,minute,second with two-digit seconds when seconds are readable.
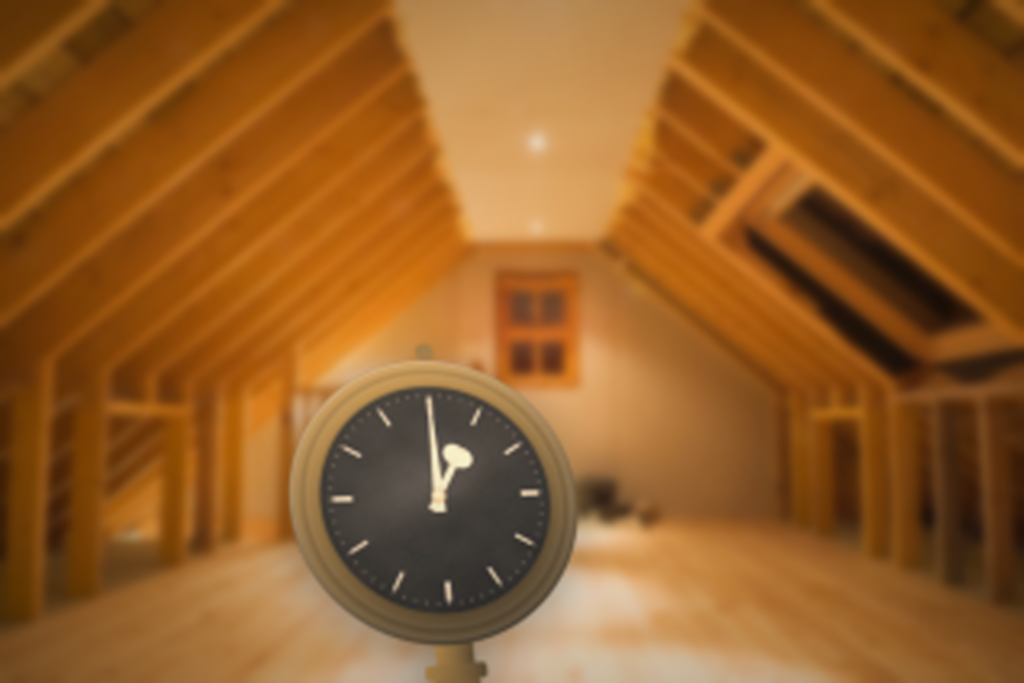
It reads 1,00
